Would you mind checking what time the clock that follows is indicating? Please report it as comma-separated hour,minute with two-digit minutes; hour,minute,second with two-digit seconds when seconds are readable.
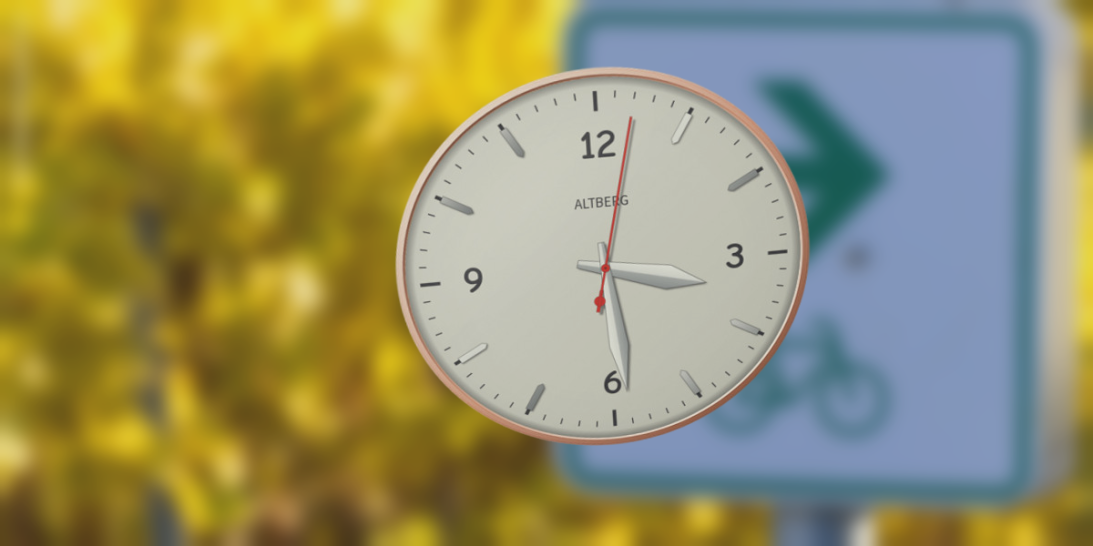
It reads 3,29,02
